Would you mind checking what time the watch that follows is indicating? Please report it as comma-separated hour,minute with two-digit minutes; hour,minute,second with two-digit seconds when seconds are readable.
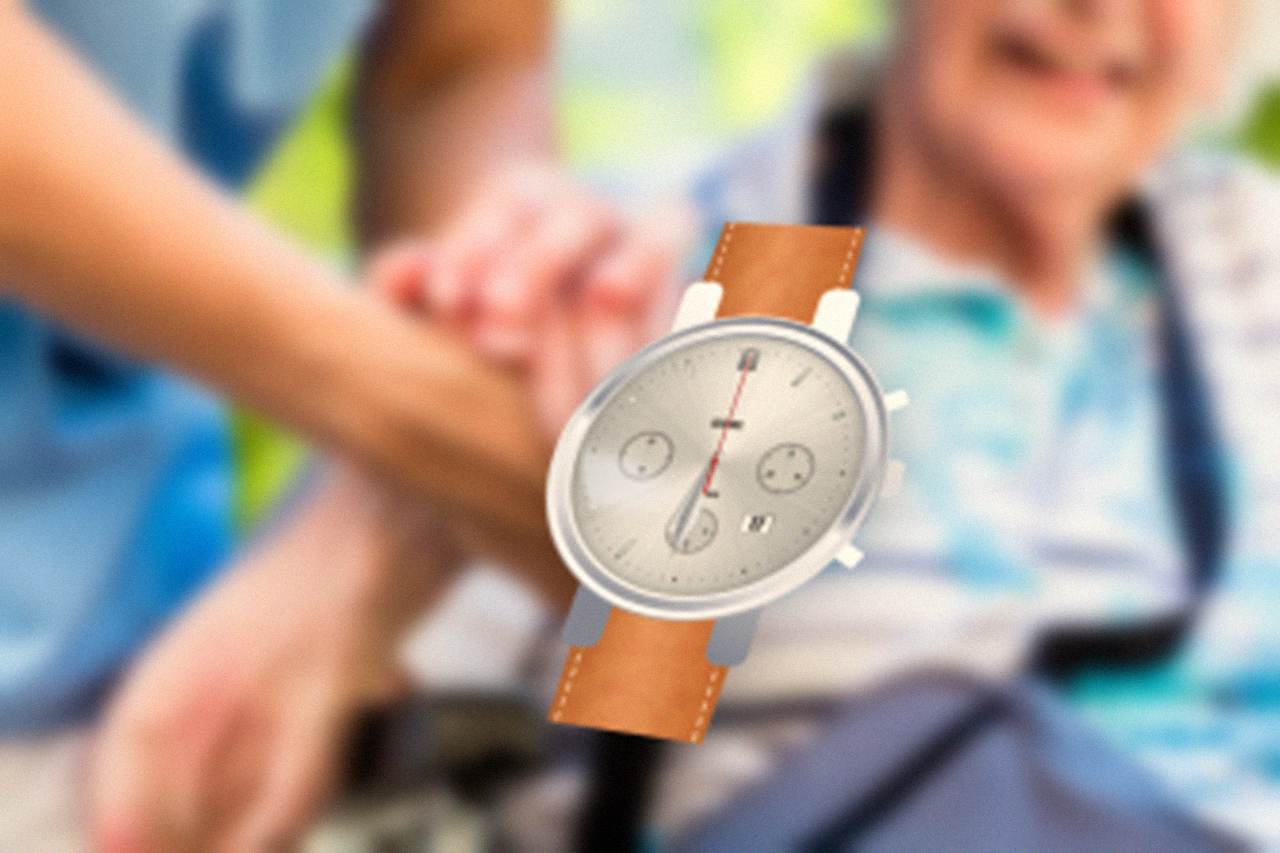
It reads 6,31
